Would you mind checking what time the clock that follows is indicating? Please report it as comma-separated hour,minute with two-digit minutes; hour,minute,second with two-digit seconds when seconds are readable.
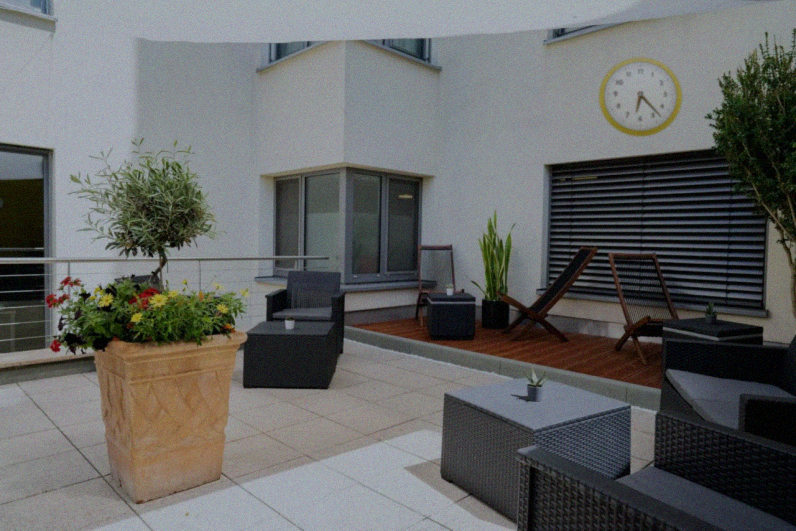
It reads 6,23
